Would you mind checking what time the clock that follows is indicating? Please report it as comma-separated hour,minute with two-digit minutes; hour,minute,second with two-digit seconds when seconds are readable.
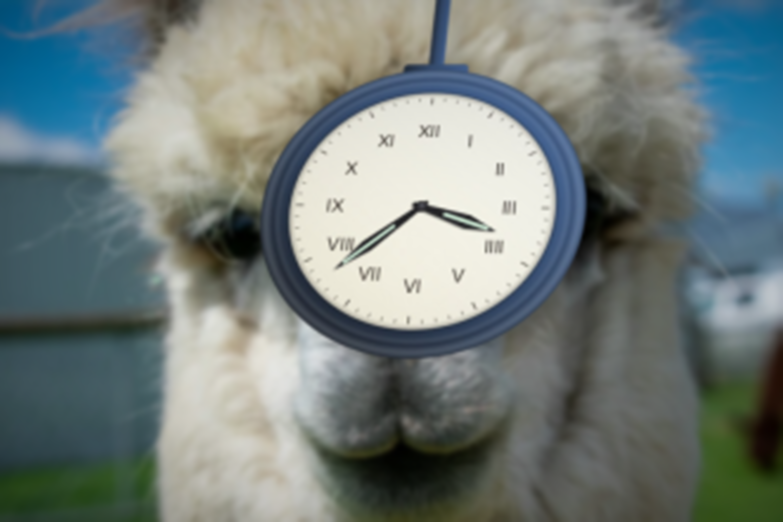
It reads 3,38
